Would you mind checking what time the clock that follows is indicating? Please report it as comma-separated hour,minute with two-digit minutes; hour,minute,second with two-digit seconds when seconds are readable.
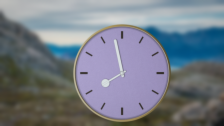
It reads 7,58
